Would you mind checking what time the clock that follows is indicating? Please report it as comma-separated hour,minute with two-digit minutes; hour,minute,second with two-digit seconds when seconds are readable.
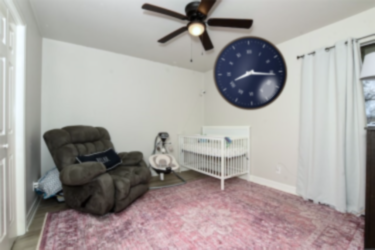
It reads 8,16
